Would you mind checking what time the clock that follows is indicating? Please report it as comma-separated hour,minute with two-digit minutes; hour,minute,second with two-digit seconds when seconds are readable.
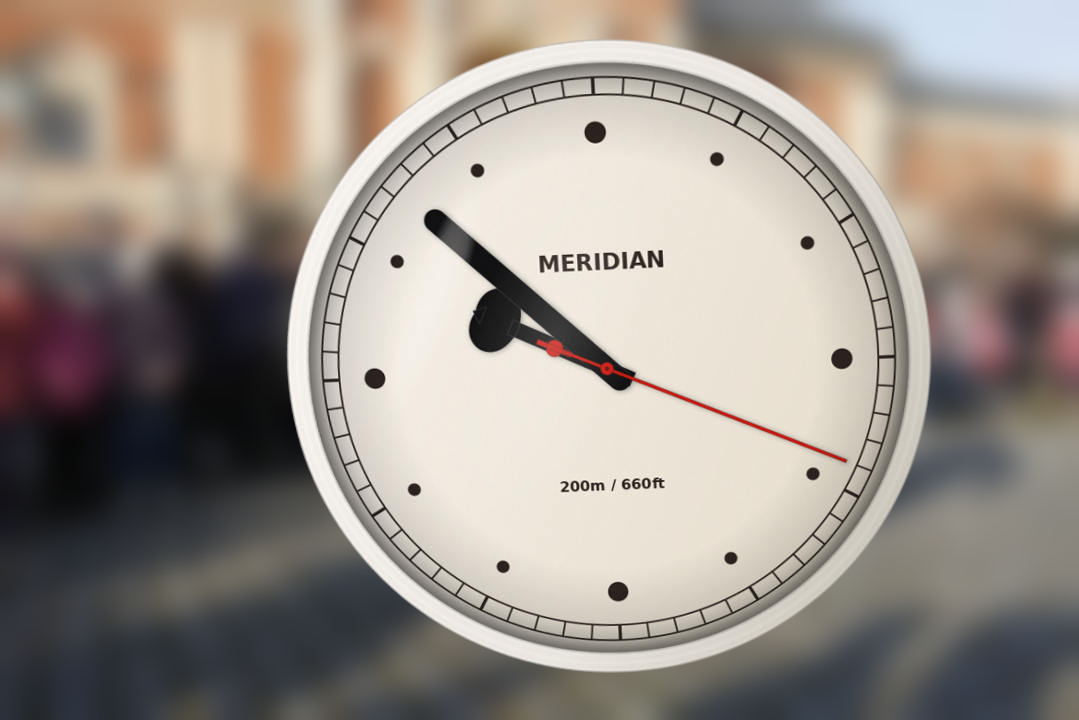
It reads 9,52,19
